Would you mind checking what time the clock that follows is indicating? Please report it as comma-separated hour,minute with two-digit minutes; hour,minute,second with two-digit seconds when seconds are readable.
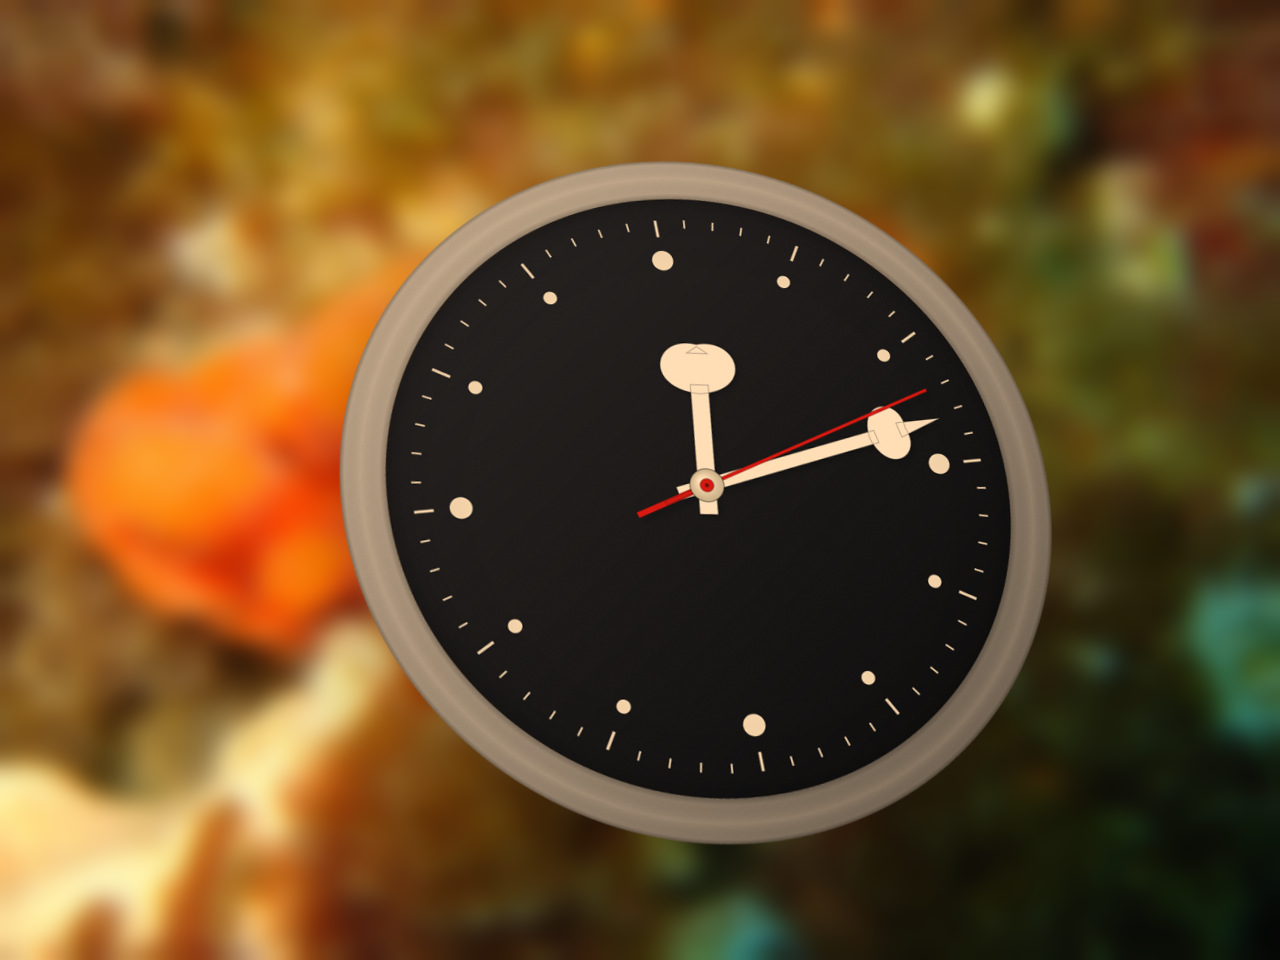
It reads 12,13,12
